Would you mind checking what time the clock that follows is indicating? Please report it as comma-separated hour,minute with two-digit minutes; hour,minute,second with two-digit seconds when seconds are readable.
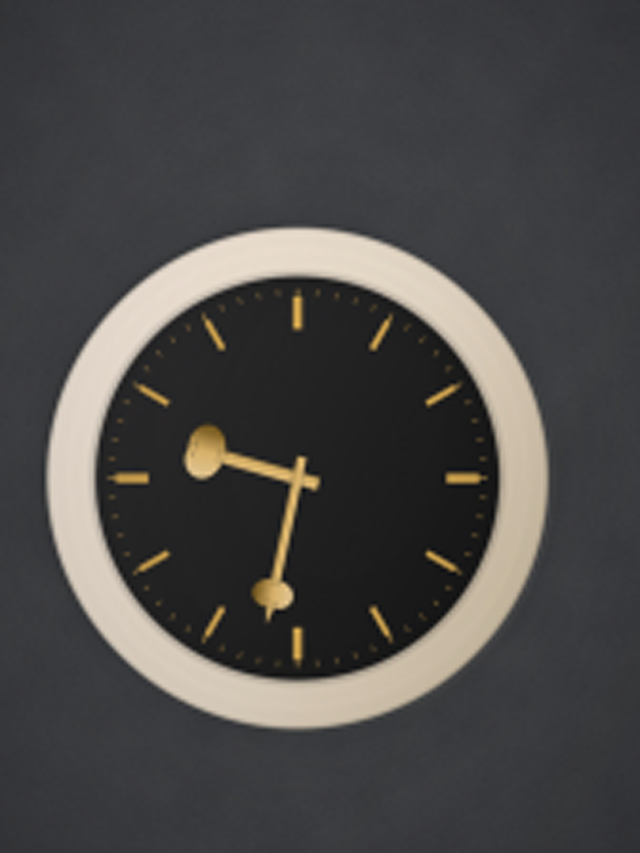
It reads 9,32
